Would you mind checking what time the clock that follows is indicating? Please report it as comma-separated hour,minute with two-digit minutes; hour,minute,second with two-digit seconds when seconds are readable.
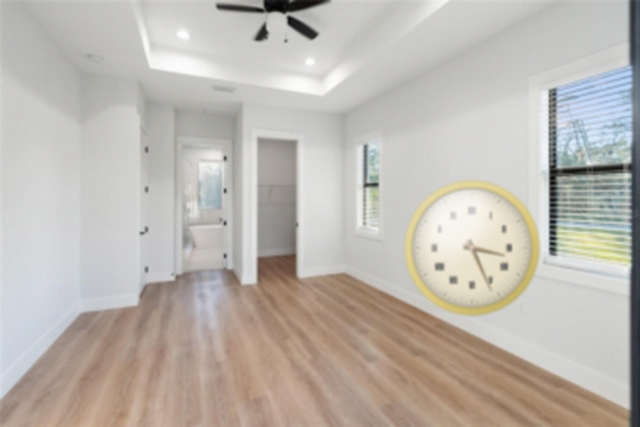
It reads 3,26
